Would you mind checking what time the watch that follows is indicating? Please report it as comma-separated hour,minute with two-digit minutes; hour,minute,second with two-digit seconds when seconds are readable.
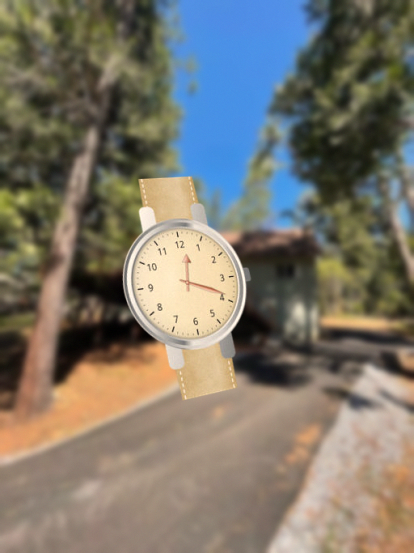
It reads 12,19
